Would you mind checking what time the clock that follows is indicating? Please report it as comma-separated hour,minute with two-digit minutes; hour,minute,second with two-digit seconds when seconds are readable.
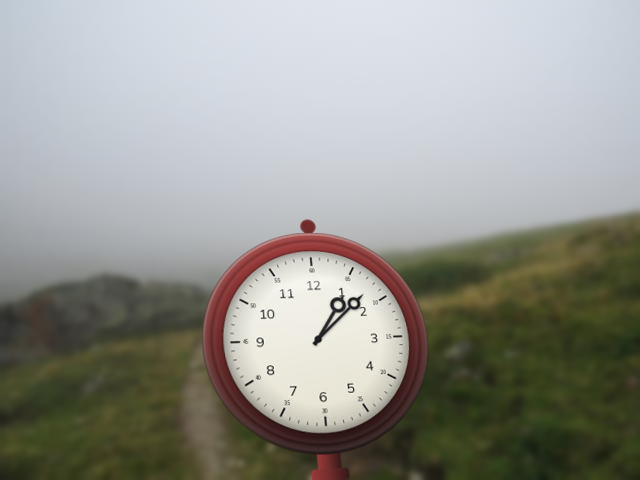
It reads 1,08
